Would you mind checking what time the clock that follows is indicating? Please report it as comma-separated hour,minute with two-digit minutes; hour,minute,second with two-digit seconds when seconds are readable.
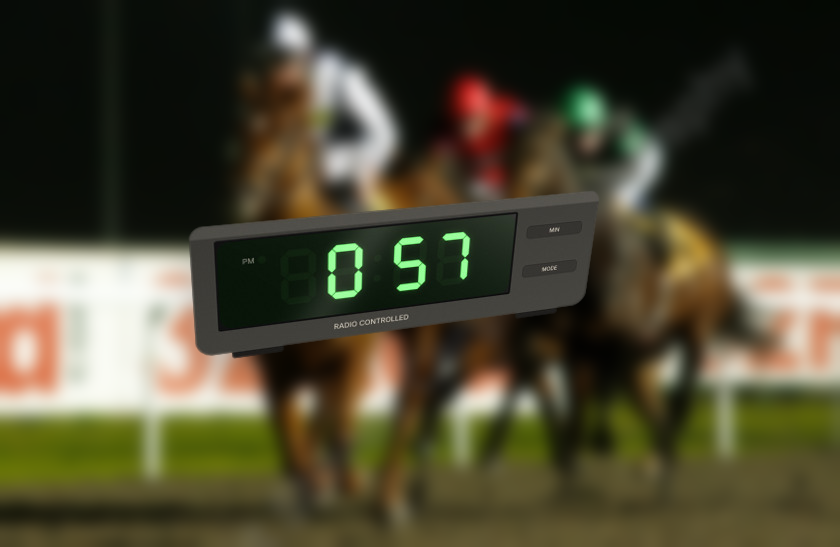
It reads 0,57
